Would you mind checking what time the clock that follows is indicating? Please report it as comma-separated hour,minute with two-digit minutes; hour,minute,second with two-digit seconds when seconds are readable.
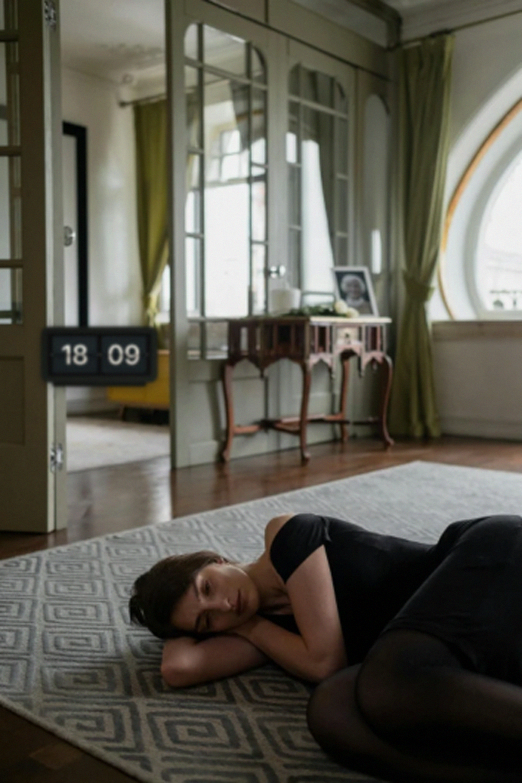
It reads 18,09
